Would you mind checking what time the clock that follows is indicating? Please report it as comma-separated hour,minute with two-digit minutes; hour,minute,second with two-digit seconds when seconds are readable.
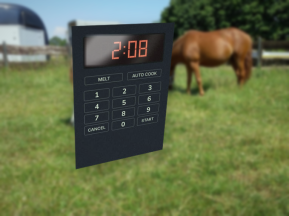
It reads 2,08
